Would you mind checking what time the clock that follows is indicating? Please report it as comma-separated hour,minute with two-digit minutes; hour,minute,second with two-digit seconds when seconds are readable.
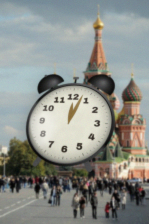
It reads 12,03
